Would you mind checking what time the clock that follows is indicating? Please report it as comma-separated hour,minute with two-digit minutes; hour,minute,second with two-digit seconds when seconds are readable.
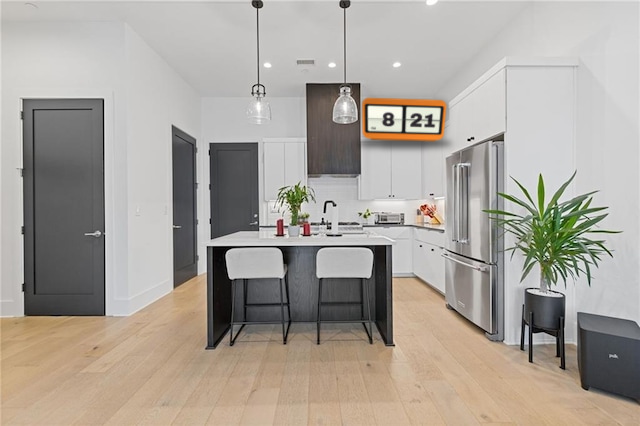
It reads 8,21
